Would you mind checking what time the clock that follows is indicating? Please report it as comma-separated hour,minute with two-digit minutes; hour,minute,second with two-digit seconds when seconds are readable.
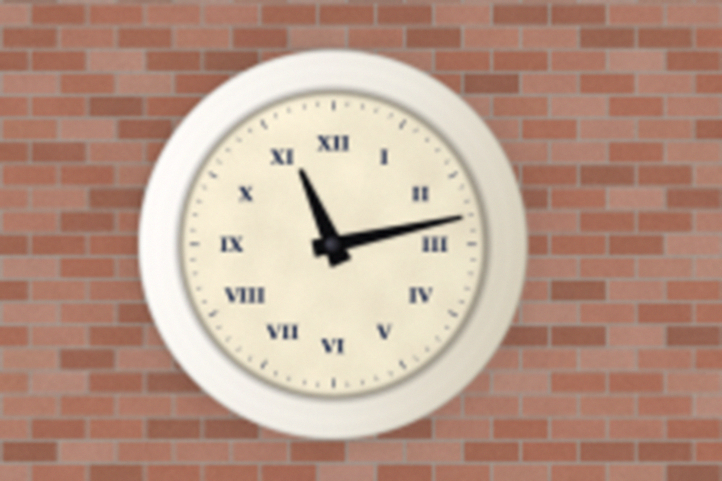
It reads 11,13
